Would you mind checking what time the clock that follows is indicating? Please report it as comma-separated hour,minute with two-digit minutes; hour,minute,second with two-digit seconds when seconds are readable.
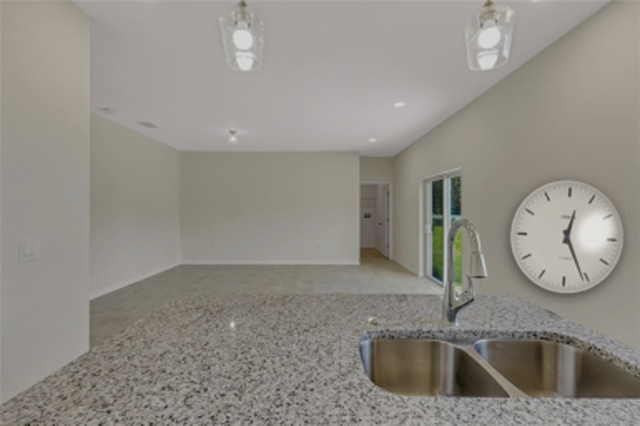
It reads 12,26
